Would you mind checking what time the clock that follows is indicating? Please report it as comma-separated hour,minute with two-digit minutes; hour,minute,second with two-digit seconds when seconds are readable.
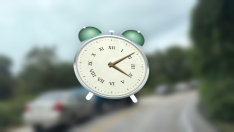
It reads 4,09
